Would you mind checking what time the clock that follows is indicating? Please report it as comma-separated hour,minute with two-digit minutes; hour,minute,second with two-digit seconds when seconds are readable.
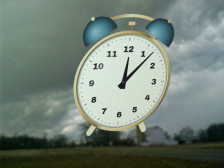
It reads 12,07
